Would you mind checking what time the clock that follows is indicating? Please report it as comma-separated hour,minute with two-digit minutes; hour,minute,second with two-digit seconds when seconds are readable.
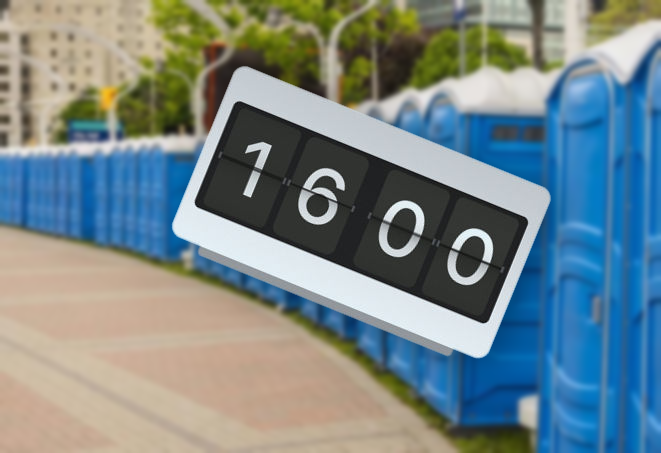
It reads 16,00
